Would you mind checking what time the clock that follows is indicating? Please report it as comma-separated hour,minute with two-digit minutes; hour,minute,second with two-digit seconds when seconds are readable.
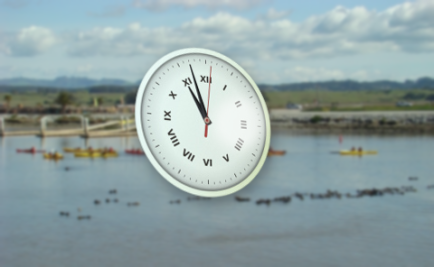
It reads 10,57,01
